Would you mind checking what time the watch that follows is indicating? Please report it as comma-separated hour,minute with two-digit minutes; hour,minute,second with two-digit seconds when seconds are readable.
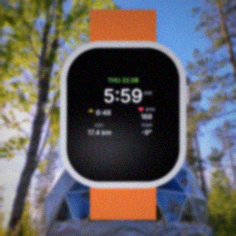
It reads 5,59
